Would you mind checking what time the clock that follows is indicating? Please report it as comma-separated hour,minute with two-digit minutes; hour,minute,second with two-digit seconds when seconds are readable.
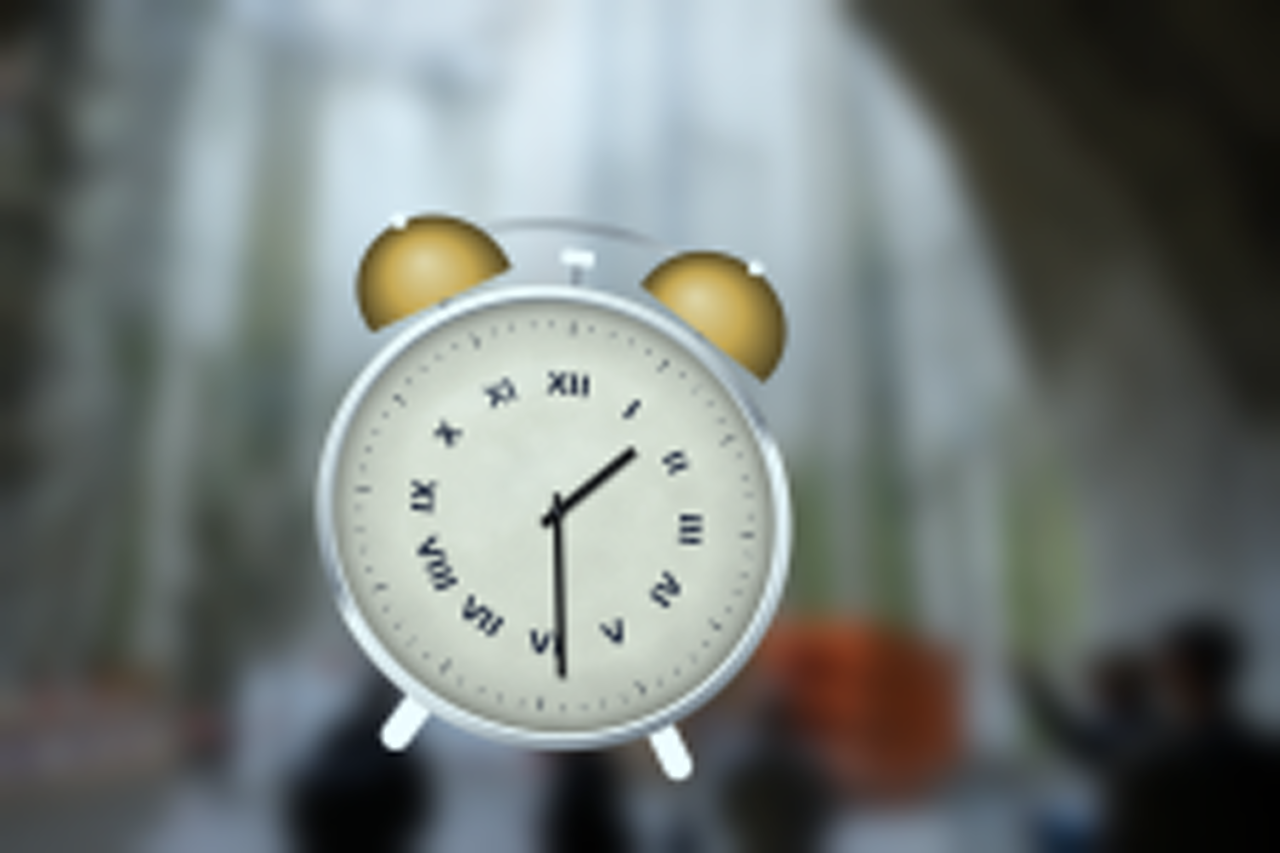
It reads 1,29
